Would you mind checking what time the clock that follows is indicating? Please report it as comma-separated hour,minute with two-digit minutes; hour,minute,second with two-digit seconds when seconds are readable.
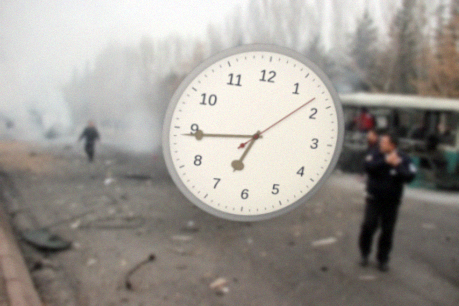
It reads 6,44,08
